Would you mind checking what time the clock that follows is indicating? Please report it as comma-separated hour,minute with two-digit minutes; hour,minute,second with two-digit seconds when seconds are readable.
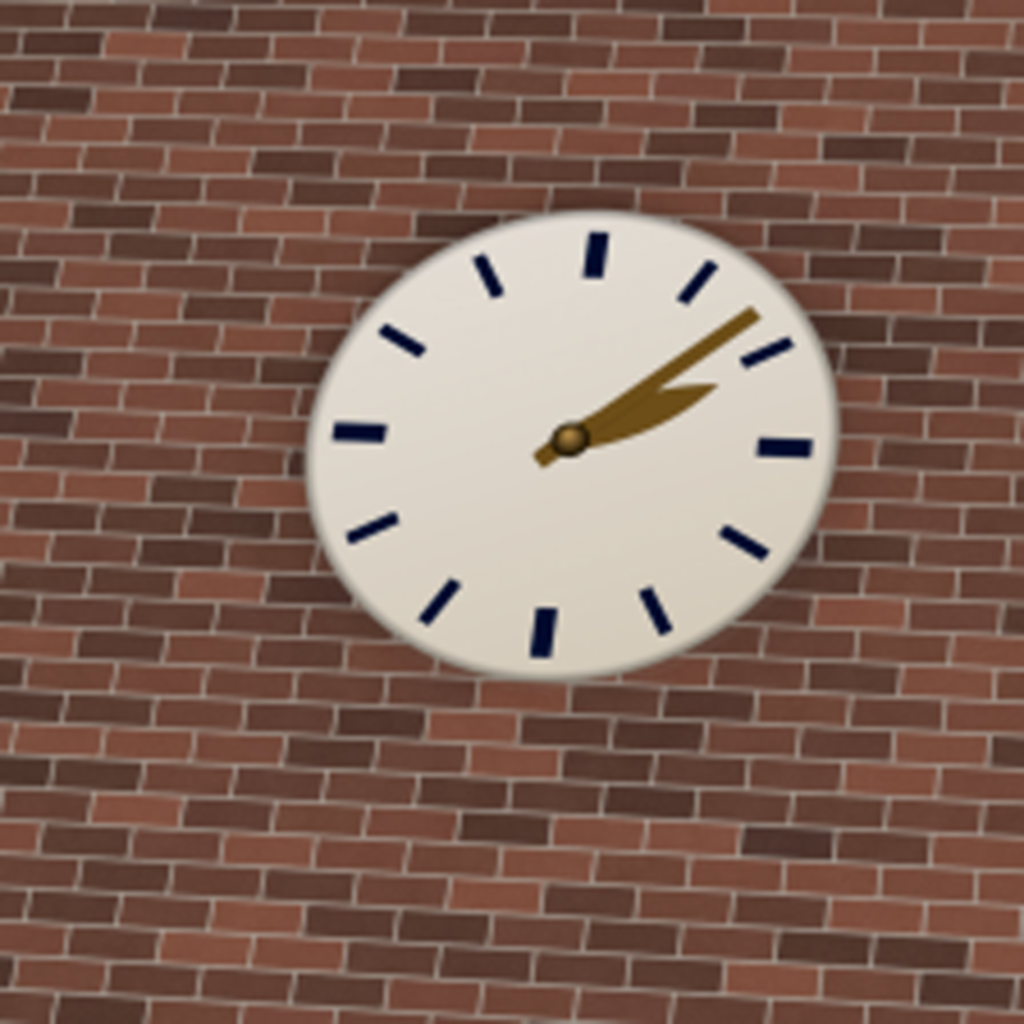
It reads 2,08
